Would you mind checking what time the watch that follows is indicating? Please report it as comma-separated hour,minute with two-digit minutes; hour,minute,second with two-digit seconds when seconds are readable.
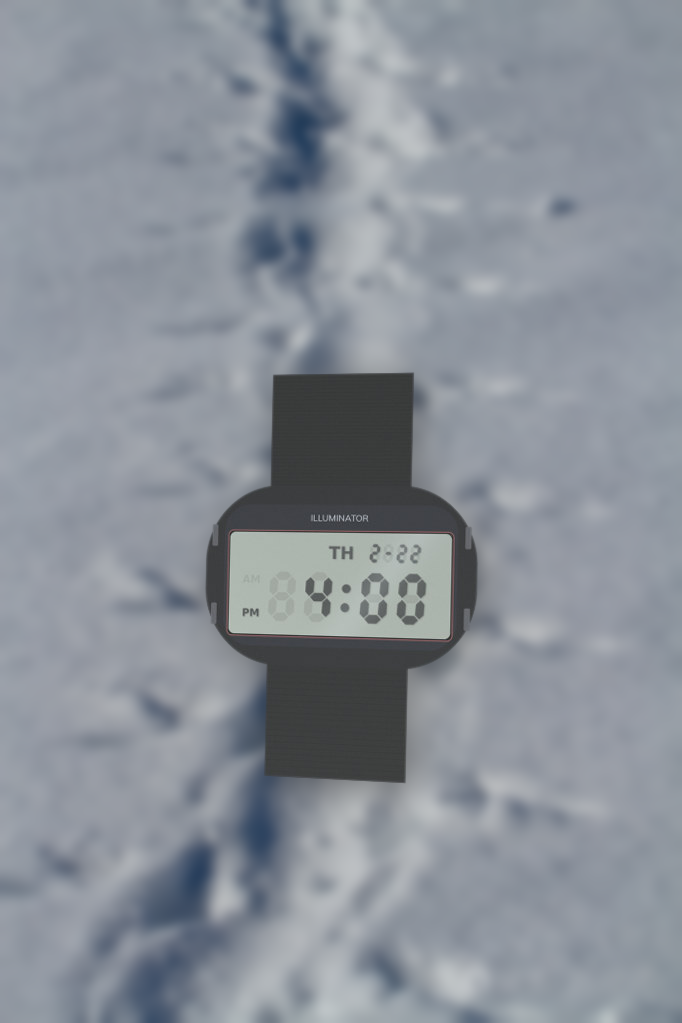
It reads 4,00
